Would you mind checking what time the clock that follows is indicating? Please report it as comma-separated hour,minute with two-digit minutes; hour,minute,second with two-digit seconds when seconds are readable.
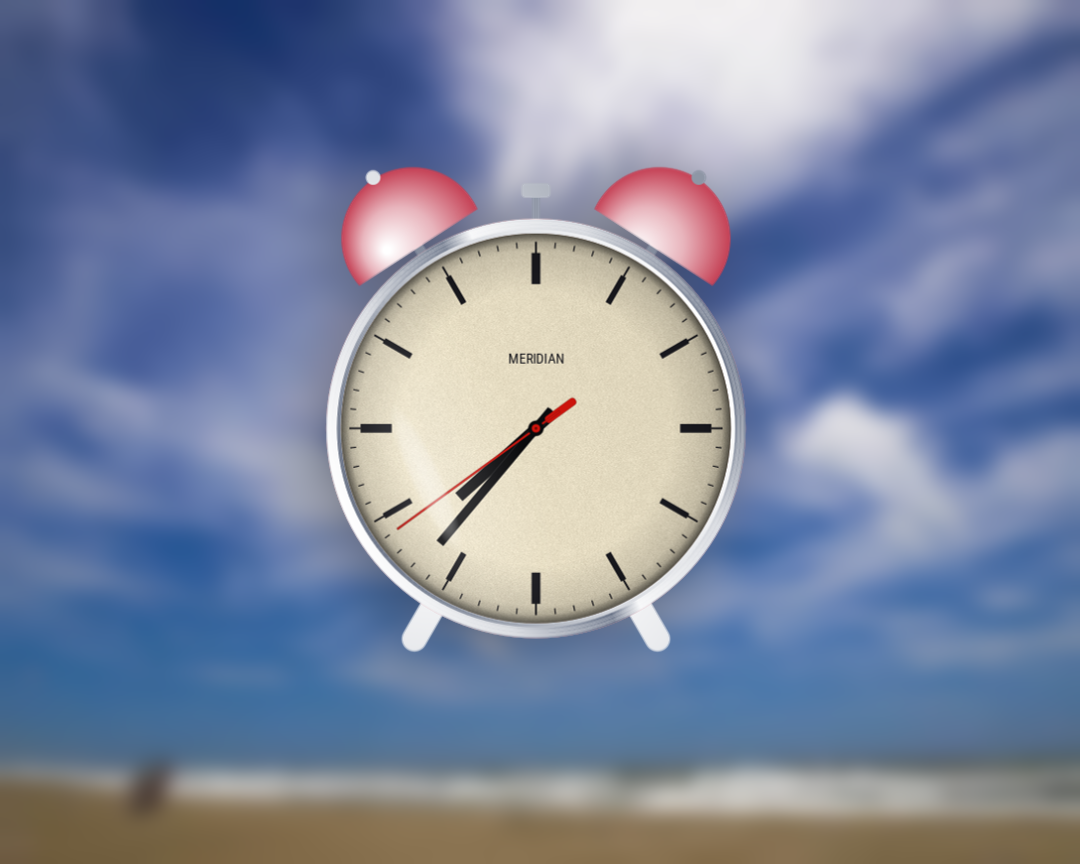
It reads 7,36,39
